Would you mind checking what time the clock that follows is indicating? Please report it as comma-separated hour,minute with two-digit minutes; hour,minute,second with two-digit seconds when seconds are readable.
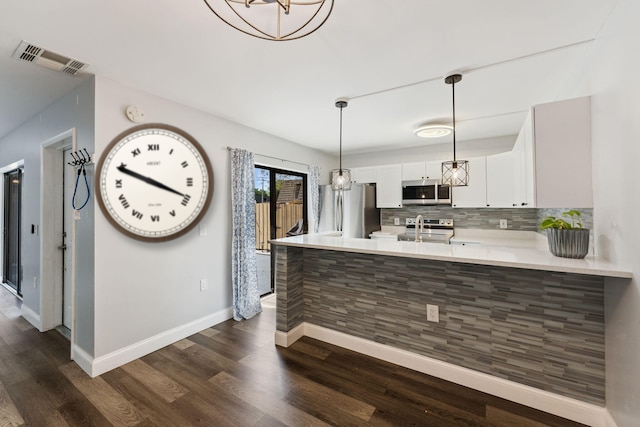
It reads 3,49
